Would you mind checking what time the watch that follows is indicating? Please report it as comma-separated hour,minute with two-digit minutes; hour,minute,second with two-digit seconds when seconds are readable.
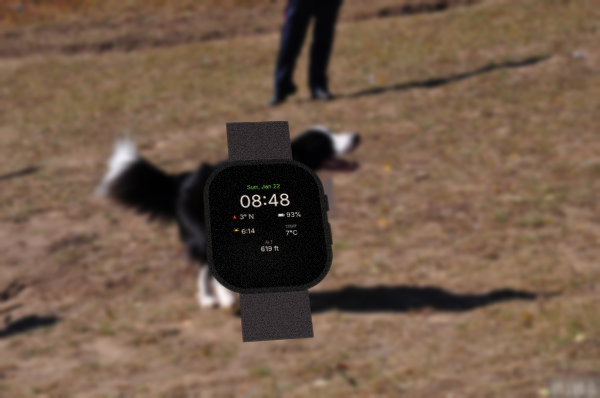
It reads 8,48
